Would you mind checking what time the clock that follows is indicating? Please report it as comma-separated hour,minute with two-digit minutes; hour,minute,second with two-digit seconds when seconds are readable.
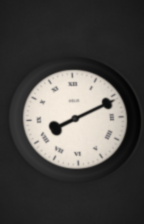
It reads 8,11
